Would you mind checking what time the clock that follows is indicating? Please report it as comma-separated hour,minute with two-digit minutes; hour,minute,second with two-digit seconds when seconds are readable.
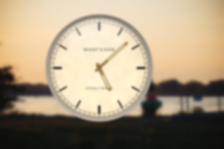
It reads 5,08
